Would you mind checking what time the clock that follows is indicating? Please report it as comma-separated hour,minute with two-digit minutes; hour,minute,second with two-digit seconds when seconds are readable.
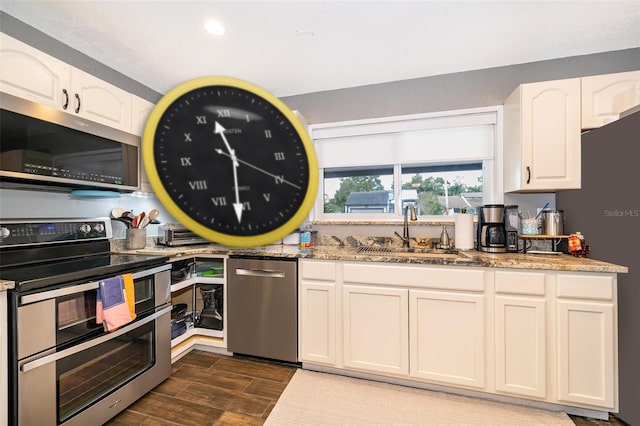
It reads 11,31,20
